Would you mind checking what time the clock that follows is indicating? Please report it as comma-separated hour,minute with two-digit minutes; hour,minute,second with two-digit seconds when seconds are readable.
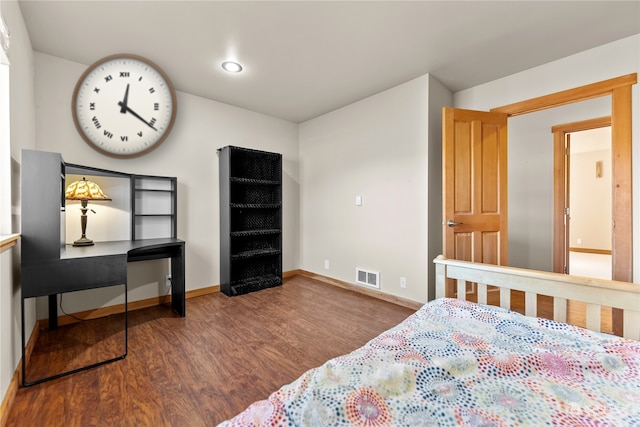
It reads 12,21
